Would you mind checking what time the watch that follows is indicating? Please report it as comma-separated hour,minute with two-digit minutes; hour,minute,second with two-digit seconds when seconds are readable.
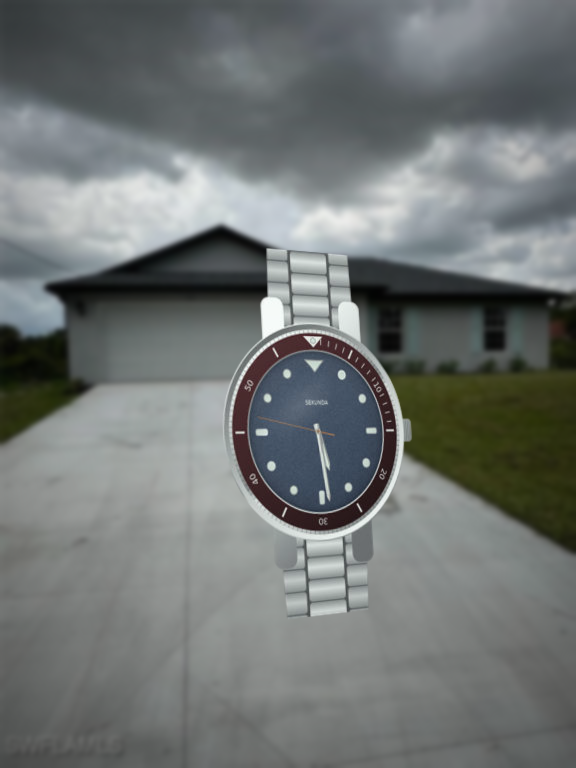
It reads 5,28,47
